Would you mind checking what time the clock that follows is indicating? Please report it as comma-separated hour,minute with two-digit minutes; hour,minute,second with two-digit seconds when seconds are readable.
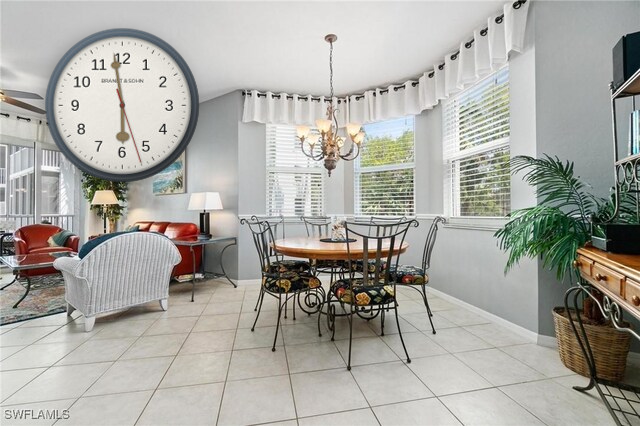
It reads 5,58,27
